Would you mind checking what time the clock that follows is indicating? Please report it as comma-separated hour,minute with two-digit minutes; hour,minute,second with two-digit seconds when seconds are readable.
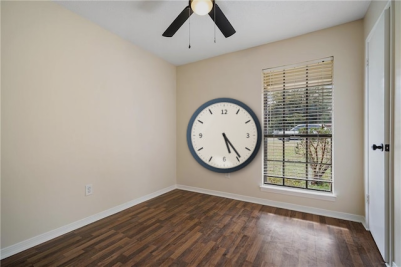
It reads 5,24
